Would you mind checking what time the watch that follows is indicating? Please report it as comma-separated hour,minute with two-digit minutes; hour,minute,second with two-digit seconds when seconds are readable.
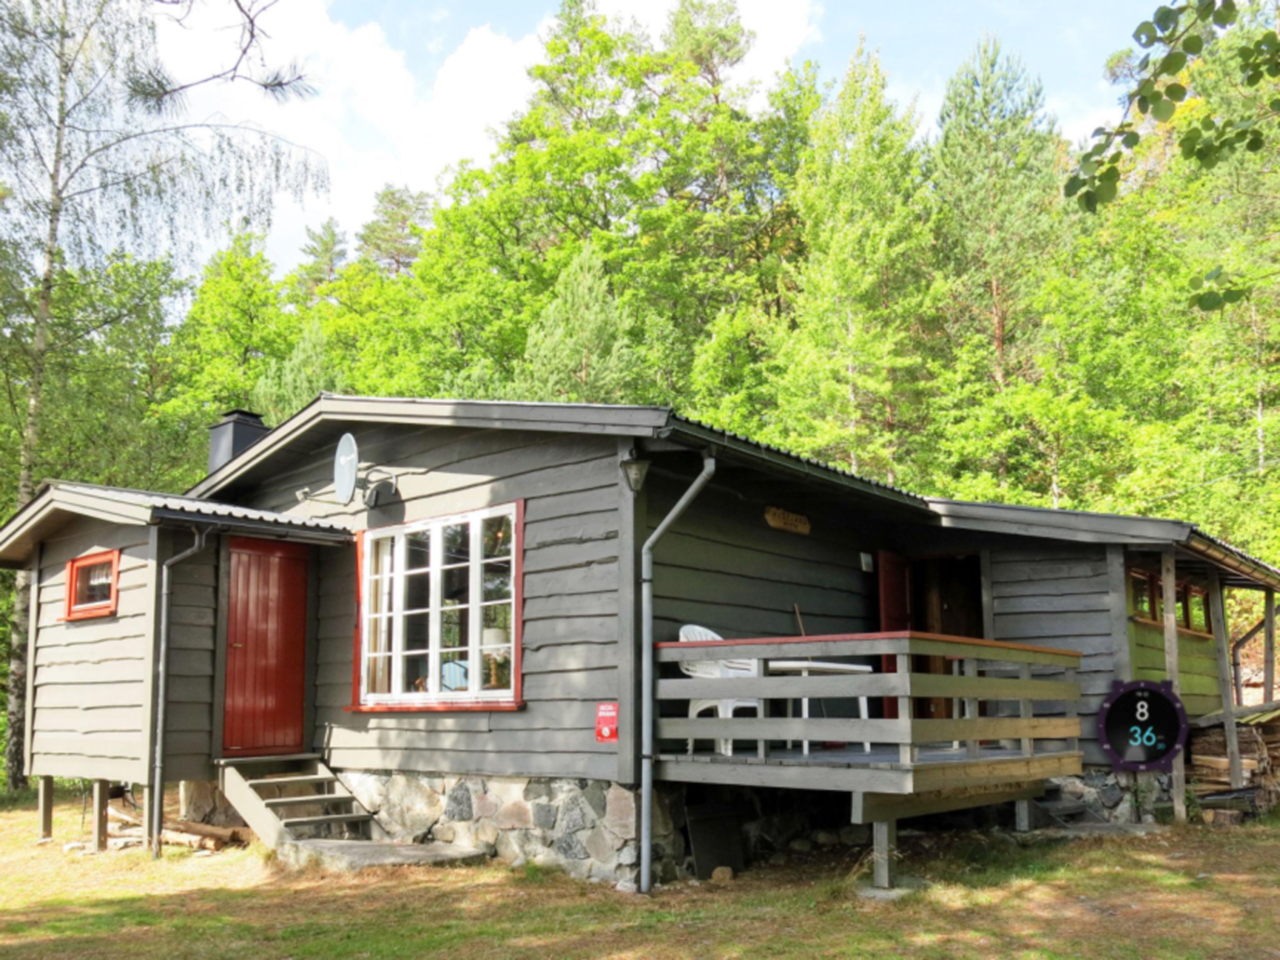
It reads 8,36
